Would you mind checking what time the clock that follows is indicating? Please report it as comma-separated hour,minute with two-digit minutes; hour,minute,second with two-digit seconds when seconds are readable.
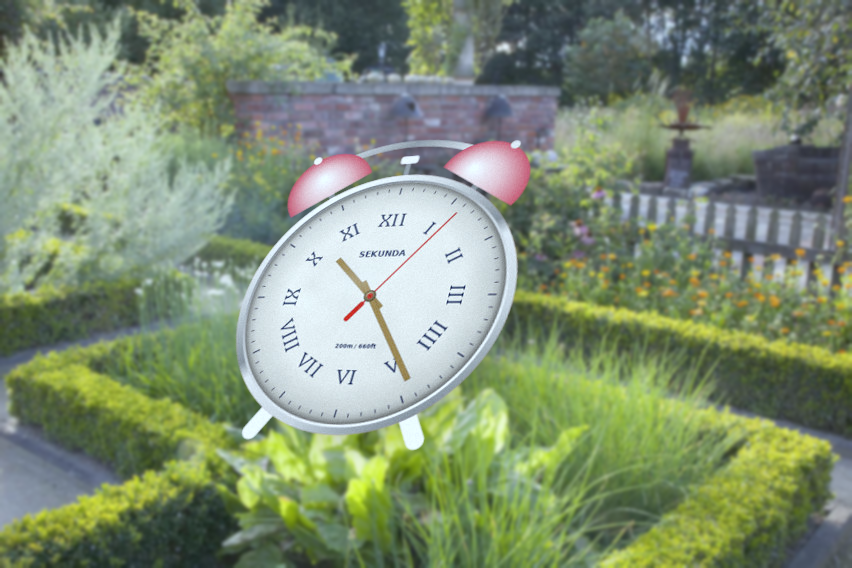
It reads 10,24,06
